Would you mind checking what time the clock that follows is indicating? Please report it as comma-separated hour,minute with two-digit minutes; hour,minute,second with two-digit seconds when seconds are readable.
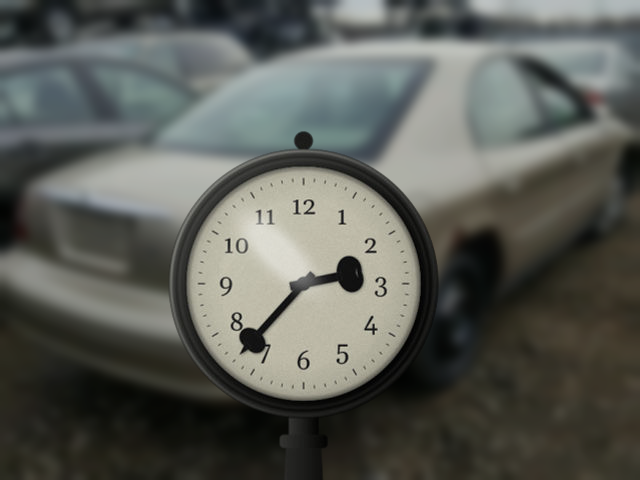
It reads 2,37
